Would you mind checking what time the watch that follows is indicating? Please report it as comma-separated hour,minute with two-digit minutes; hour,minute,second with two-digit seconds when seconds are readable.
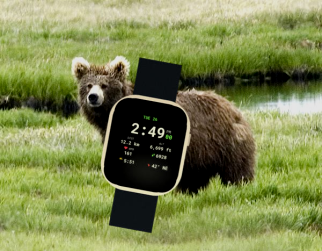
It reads 2,49
